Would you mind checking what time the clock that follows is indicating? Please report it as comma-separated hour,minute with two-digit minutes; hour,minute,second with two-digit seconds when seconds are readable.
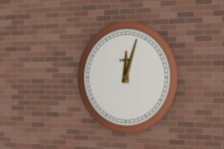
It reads 12,03
